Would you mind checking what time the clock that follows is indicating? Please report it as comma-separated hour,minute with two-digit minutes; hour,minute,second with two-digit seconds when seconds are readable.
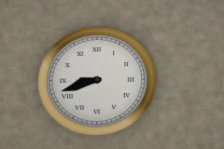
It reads 8,42
